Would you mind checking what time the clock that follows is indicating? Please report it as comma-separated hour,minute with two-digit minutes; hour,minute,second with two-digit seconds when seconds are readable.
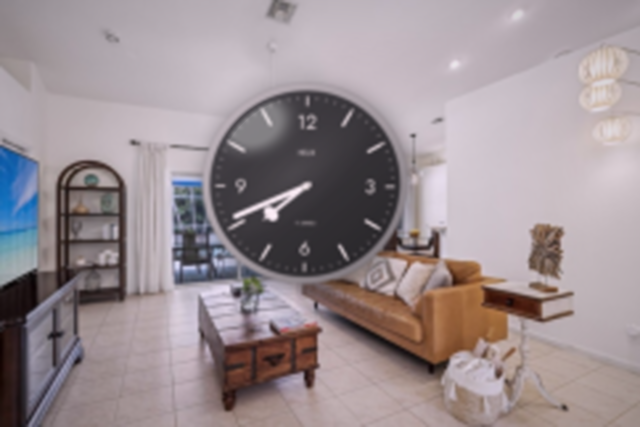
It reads 7,41
